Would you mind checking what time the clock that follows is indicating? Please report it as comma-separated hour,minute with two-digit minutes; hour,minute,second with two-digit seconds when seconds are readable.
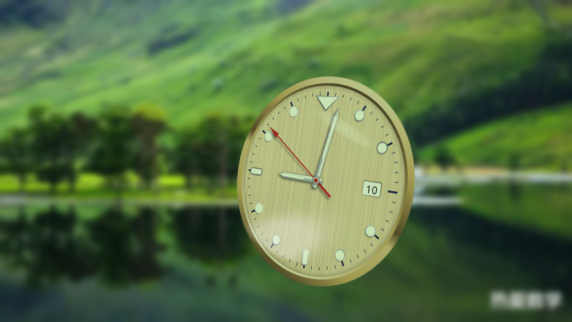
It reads 9,01,51
